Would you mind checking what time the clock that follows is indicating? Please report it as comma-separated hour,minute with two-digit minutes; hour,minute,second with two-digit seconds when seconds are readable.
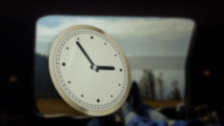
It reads 2,54
